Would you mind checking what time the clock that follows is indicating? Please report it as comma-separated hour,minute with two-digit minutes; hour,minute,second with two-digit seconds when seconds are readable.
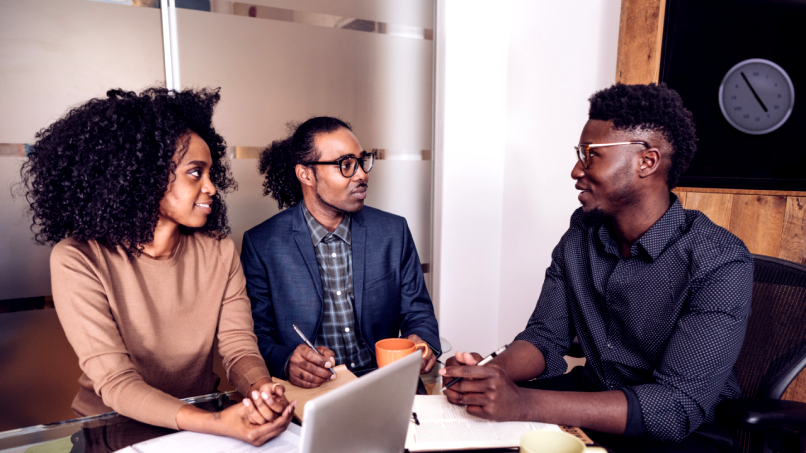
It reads 4,55
